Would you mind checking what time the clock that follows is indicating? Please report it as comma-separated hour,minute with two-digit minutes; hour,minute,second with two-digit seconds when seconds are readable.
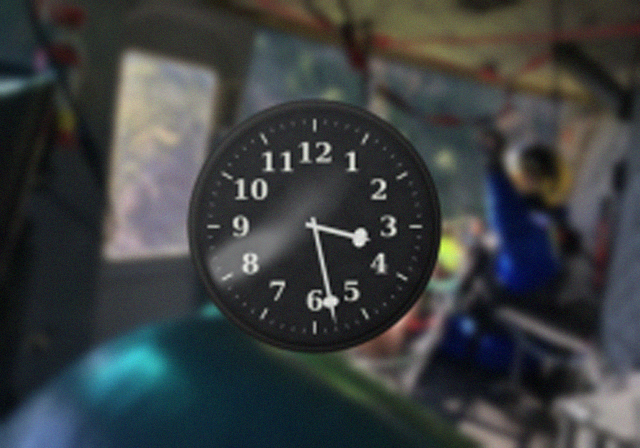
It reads 3,28
